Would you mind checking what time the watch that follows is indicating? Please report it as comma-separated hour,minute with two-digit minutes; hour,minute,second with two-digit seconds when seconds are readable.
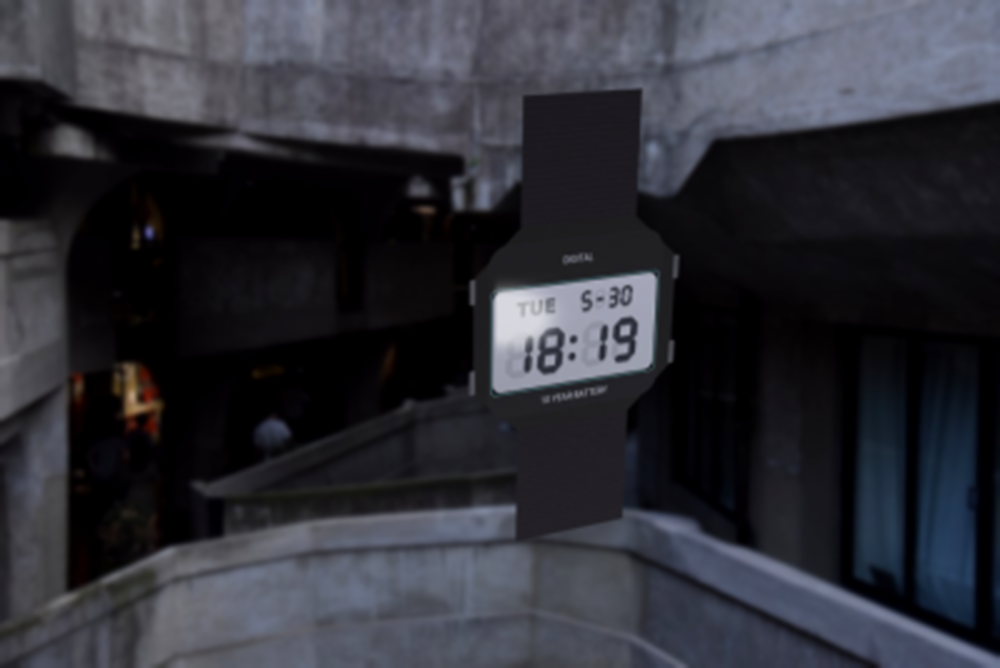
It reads 18,19
